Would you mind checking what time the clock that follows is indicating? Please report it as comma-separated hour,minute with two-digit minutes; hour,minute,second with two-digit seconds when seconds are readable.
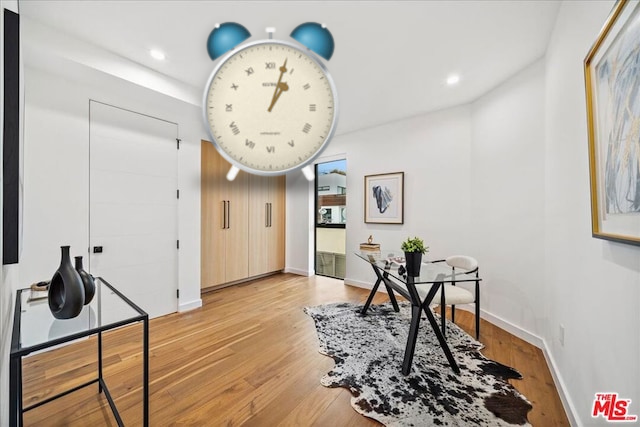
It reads 1,03
